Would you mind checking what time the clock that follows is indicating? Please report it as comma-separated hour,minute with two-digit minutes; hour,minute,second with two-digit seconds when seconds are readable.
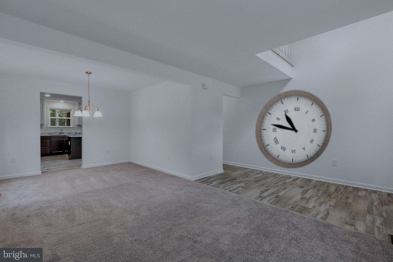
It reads 10,47
